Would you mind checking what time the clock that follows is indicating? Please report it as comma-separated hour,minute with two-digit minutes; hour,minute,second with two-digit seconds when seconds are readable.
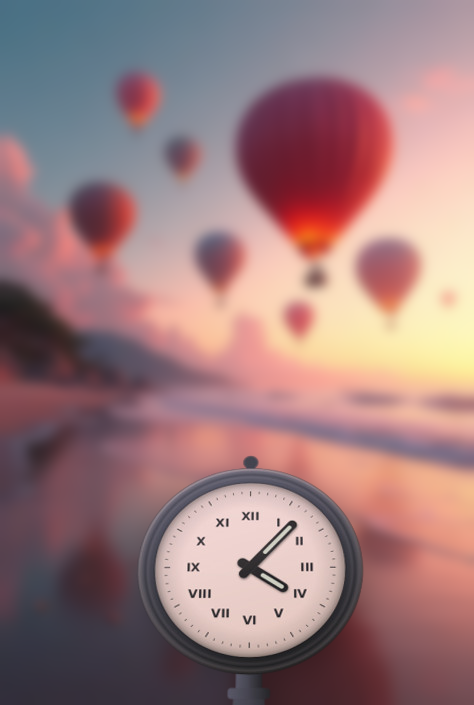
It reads 4,07
